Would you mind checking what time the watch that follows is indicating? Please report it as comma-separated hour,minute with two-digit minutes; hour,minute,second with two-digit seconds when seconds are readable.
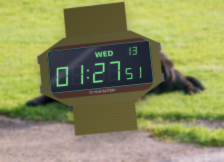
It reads 1,27,51
